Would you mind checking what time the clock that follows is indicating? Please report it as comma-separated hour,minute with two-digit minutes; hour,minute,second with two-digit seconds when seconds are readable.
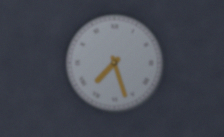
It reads 7,27
